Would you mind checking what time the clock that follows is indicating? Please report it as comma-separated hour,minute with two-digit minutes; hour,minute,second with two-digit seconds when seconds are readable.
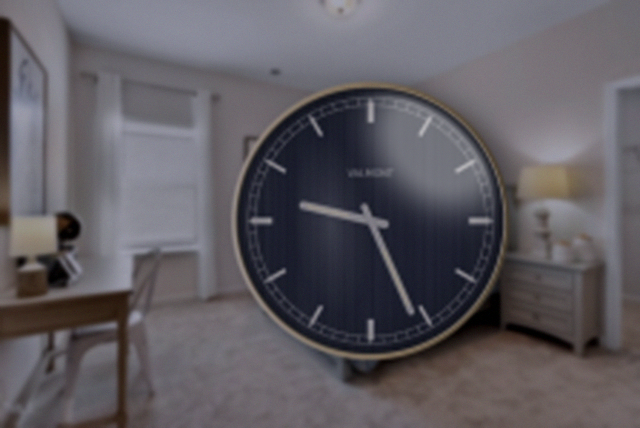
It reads 9,26
